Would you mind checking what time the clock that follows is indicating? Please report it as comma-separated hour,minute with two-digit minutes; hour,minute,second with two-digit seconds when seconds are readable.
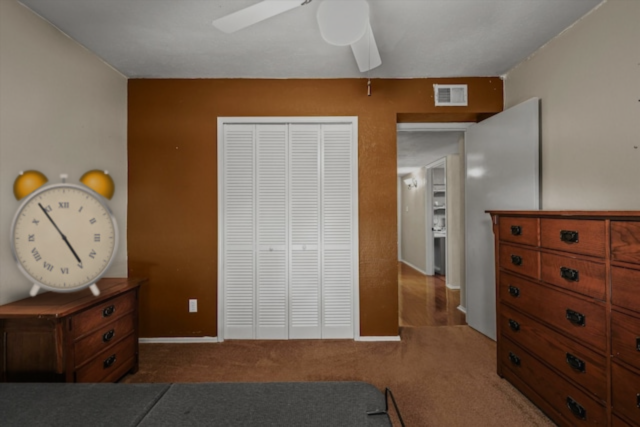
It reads 4,54
